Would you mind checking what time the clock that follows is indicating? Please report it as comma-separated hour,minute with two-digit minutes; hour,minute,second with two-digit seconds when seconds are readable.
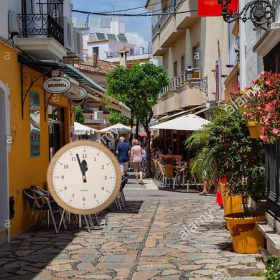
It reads 11,57
